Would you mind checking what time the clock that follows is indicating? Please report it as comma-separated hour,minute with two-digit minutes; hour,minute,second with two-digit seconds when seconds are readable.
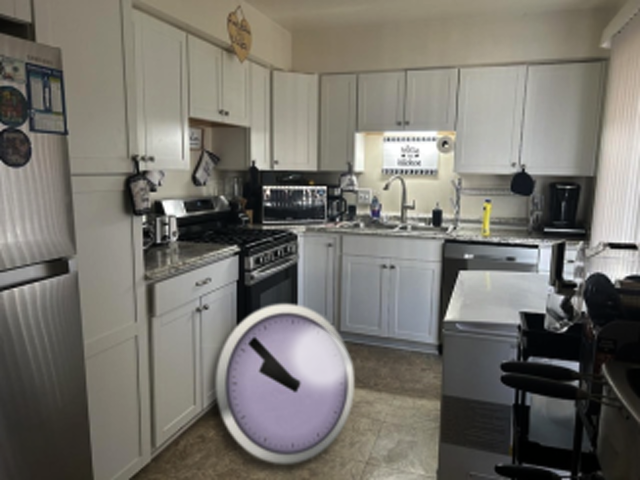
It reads 9,52
